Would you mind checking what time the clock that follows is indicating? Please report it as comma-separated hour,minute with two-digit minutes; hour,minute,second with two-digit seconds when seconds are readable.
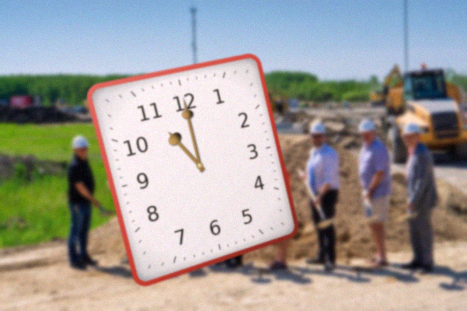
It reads 11,00
